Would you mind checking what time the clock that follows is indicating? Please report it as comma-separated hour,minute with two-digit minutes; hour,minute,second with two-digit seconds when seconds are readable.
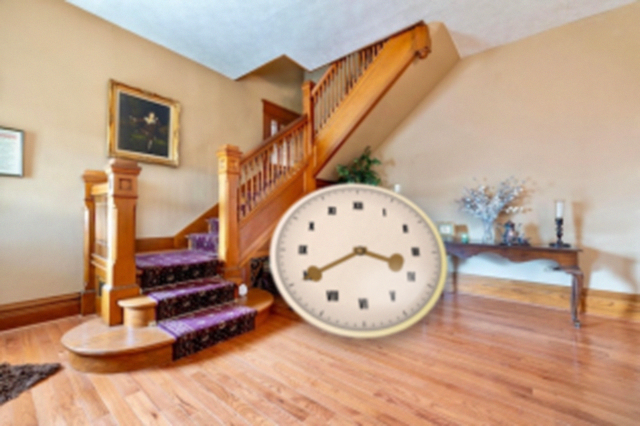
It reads 3,40
